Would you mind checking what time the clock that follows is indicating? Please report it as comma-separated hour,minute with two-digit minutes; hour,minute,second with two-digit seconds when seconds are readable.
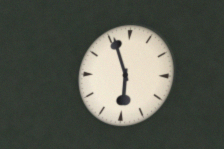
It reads 5,56
